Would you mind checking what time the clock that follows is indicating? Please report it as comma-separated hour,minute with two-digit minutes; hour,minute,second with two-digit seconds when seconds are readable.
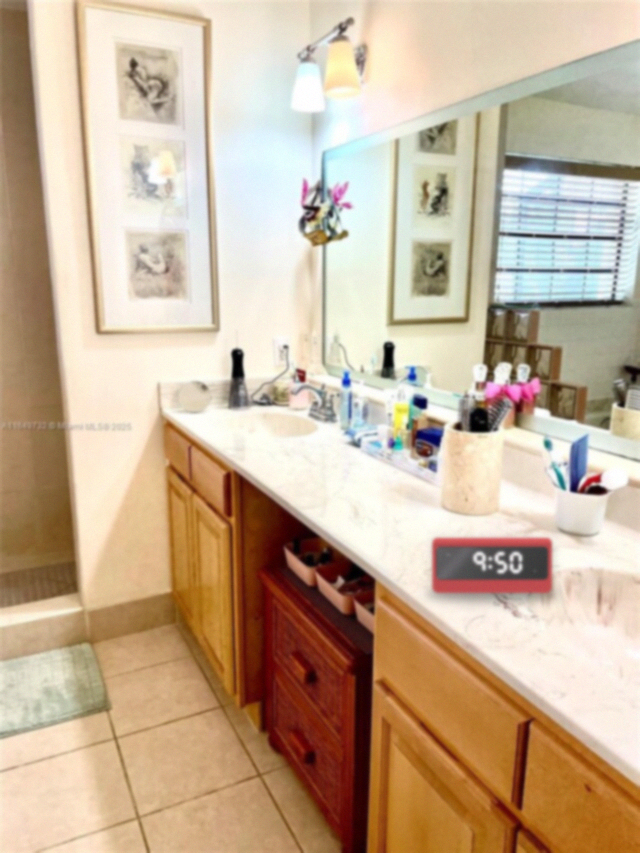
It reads 9,50
